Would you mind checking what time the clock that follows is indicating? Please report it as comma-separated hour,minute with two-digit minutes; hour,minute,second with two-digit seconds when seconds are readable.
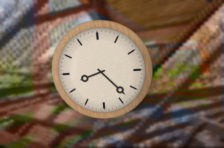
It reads 8,23
